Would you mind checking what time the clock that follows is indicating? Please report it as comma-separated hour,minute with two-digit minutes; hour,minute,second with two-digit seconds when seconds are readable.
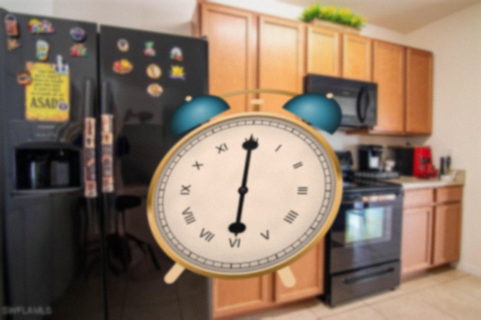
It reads 6,00
